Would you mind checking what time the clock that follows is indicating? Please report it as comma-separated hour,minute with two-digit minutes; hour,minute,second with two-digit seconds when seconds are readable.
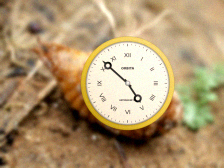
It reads 4,52
